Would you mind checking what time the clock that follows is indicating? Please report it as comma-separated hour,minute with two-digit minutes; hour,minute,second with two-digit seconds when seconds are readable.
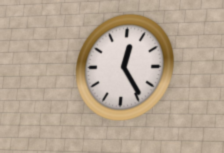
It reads 12,24
